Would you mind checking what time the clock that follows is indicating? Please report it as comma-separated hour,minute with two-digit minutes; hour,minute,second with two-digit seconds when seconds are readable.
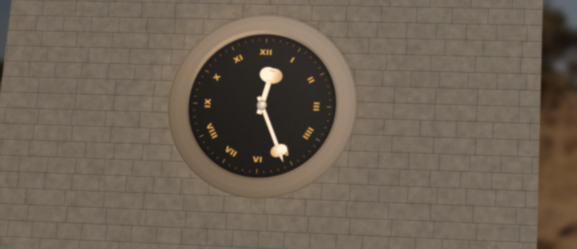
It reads 12,26
